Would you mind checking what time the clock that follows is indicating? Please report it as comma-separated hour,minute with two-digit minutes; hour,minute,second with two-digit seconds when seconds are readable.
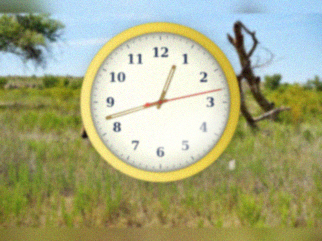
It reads 12,42,13
